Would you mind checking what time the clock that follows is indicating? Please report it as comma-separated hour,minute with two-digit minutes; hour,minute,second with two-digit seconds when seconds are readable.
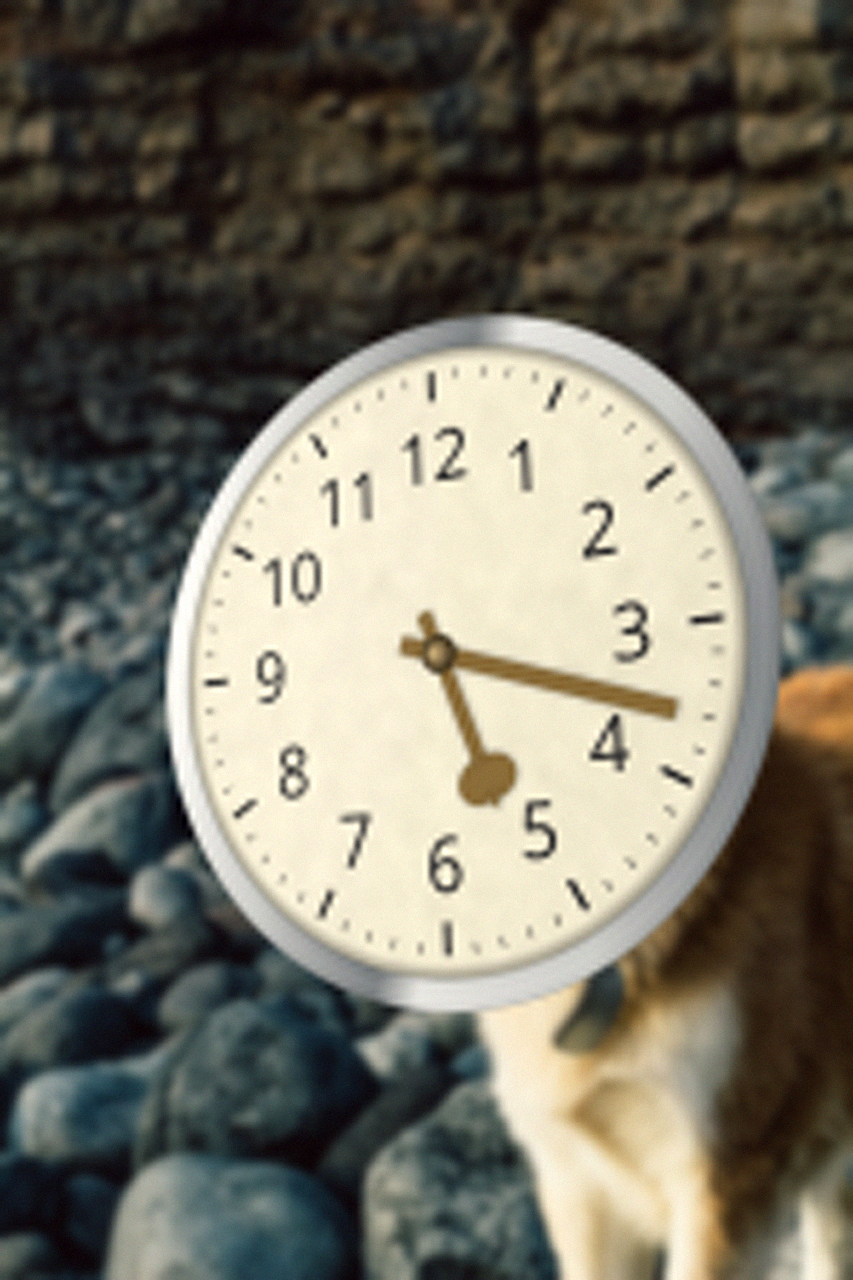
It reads 5,18
